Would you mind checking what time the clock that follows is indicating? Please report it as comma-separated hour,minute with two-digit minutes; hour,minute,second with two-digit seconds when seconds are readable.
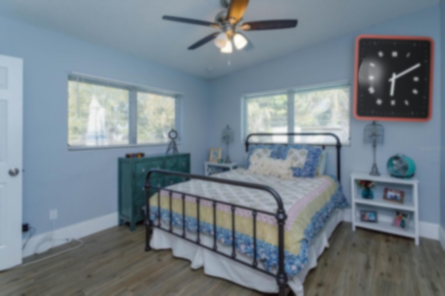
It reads 6,10
